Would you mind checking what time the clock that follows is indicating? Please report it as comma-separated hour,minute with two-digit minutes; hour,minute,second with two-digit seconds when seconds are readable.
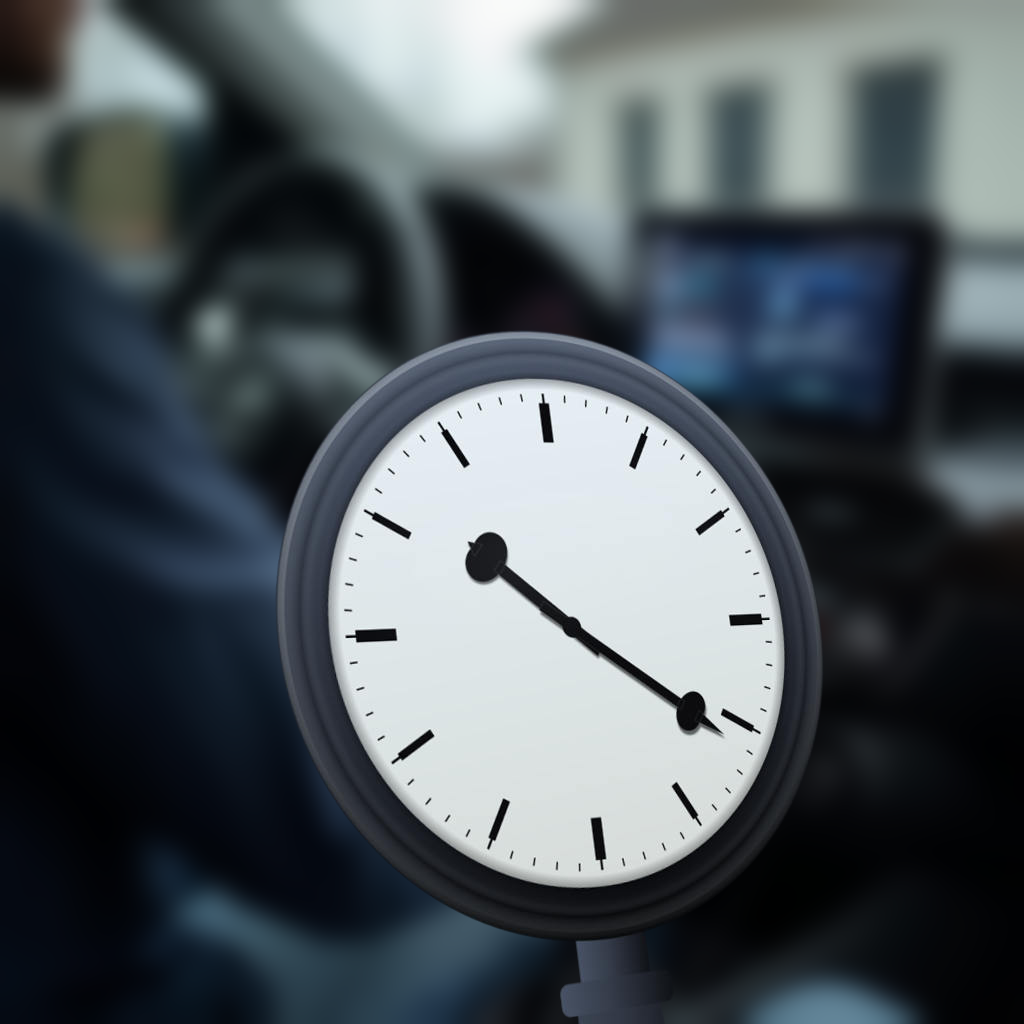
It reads 10,21
